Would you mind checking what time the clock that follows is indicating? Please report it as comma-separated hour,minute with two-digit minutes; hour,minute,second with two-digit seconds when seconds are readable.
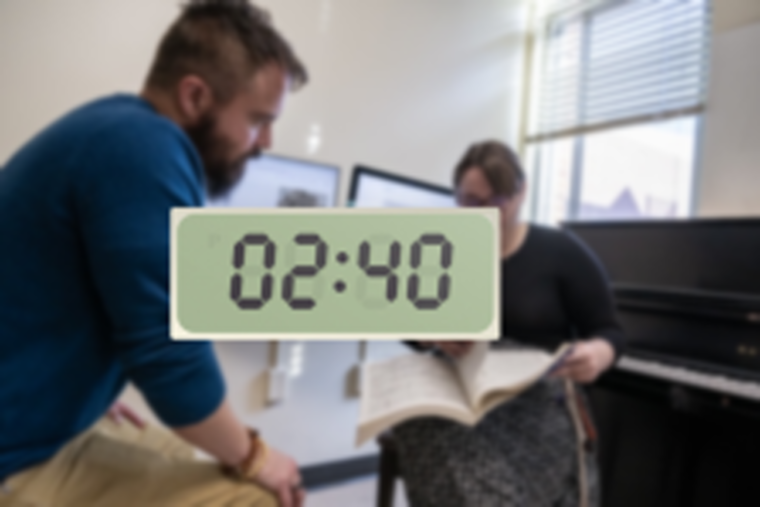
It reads 2,40
